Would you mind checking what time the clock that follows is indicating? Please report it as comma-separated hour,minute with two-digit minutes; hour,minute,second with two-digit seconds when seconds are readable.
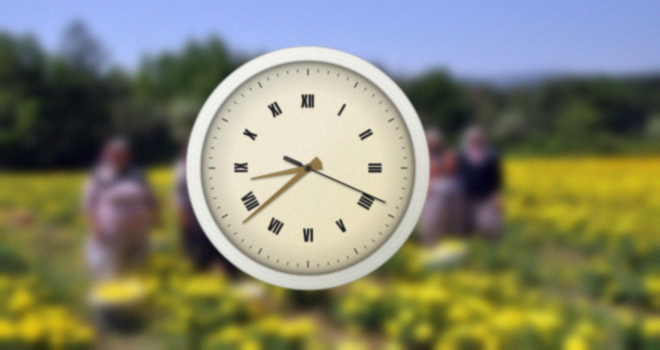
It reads 8,38,19
